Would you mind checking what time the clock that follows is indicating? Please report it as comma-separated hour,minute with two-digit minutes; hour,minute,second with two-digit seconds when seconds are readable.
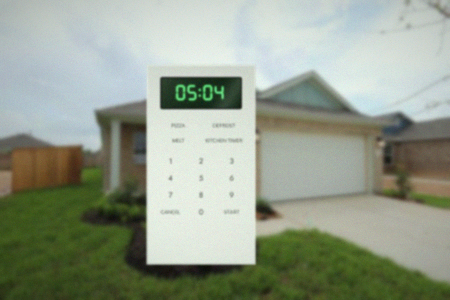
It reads 5,04
